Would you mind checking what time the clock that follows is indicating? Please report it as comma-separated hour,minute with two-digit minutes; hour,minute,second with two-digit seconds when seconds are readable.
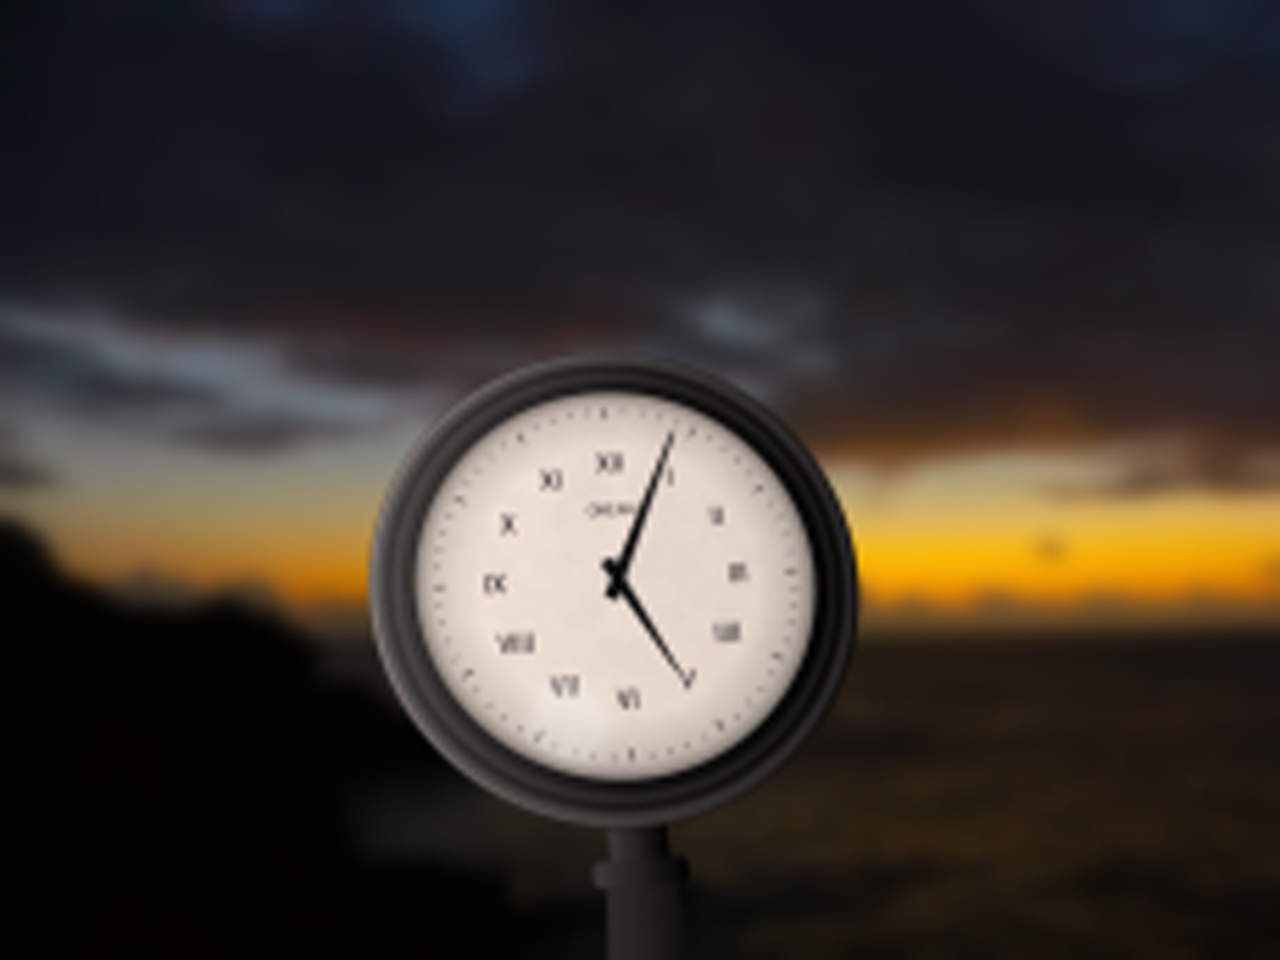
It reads 5,04
